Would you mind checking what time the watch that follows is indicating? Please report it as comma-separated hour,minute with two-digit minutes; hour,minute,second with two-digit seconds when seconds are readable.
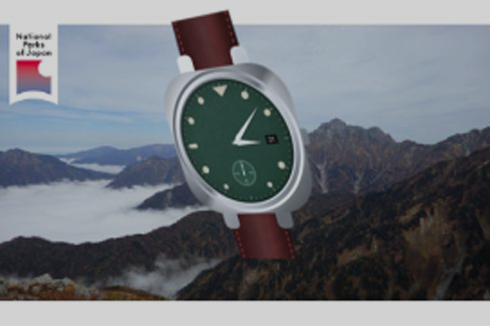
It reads 3,08
